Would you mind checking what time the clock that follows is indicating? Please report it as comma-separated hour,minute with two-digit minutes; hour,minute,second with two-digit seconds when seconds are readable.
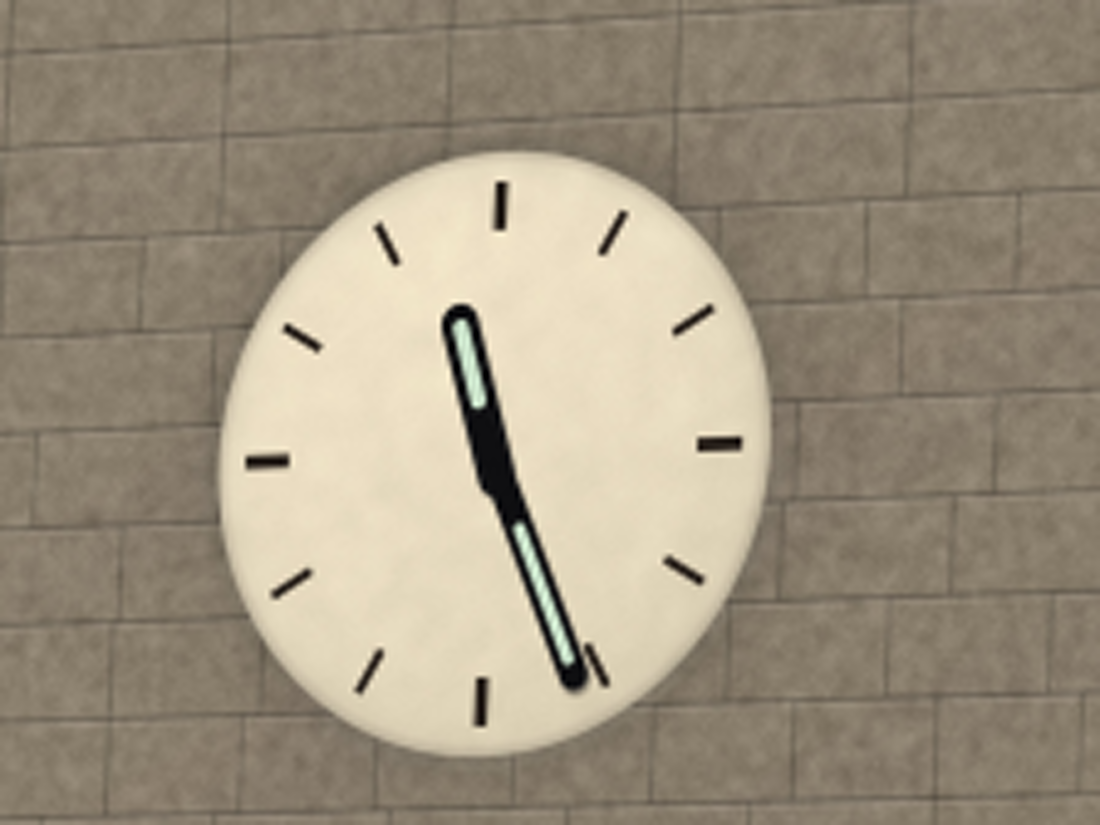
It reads 11,26
